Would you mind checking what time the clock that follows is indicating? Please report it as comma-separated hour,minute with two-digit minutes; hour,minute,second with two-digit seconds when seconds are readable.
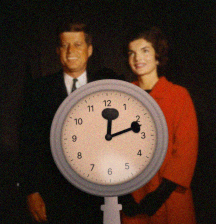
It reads 12,12
